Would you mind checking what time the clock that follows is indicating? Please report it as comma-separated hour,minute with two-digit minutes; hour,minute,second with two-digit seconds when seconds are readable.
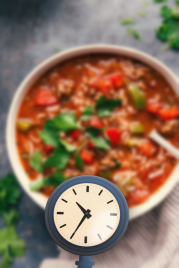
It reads 10,35
